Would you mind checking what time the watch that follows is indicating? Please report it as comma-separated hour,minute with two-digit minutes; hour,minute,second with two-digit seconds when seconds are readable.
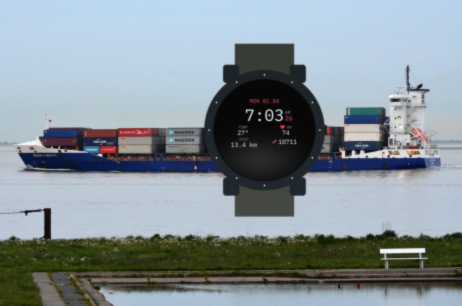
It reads 7,03
